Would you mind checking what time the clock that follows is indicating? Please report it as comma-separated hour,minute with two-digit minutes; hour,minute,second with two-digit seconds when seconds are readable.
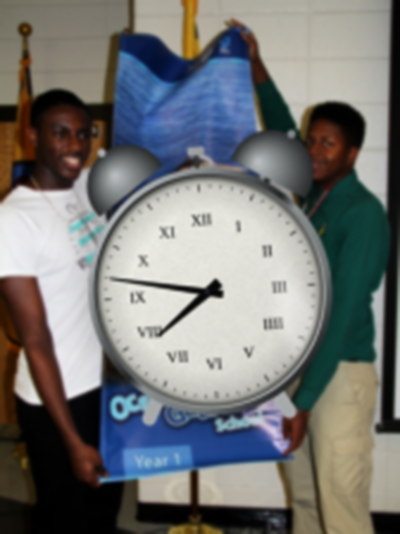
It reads 7,47
